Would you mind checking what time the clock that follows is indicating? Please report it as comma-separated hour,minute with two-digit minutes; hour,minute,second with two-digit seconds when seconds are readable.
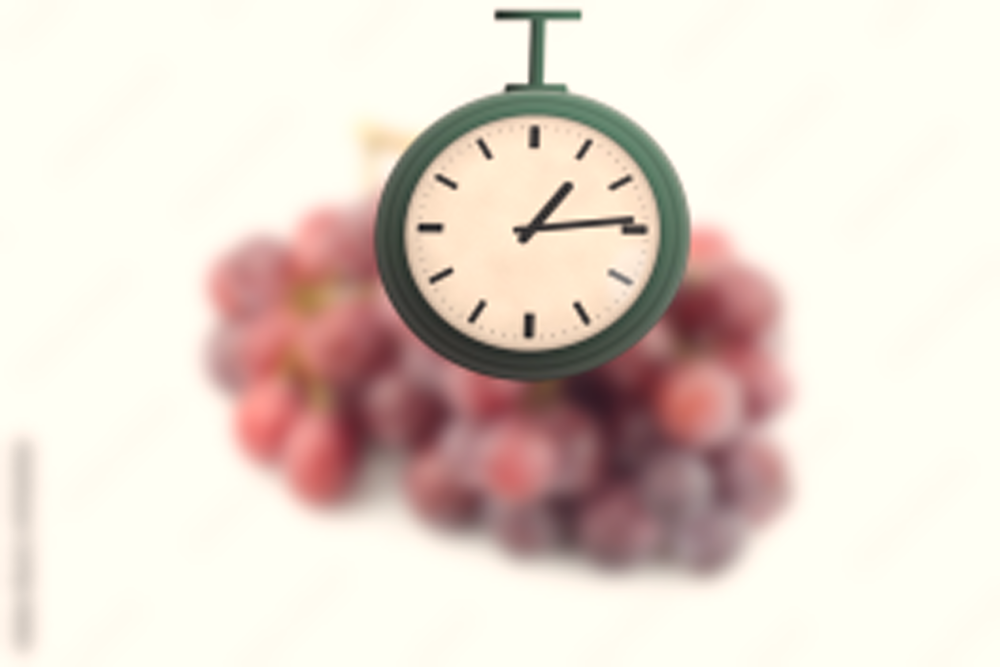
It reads 1,14
